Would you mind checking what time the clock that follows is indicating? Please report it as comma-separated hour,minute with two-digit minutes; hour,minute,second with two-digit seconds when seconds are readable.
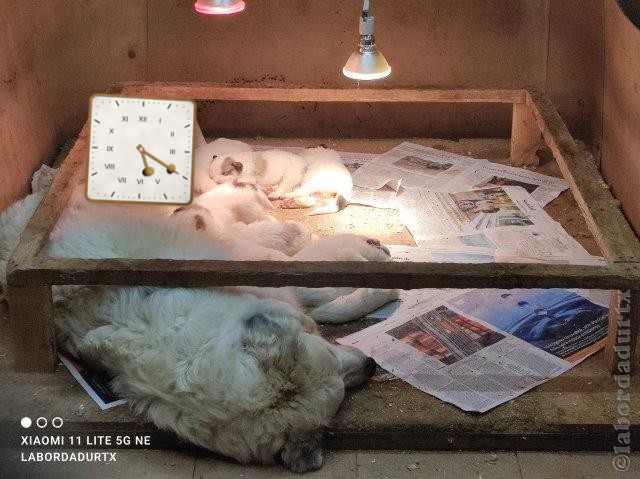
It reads 5,20
